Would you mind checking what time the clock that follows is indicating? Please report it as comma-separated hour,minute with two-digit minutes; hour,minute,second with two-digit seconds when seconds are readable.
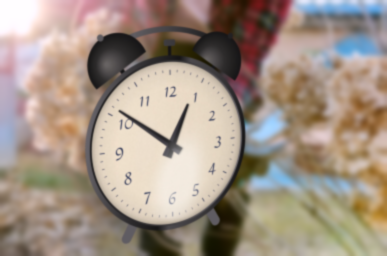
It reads 12,51
